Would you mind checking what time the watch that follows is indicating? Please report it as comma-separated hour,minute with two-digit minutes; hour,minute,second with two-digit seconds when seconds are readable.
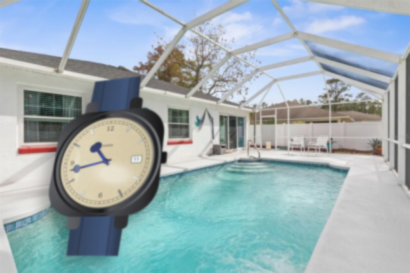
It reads 10,43
